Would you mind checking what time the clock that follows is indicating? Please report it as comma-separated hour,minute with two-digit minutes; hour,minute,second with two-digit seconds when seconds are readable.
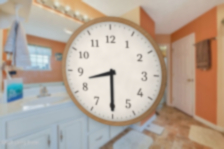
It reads 8,30
